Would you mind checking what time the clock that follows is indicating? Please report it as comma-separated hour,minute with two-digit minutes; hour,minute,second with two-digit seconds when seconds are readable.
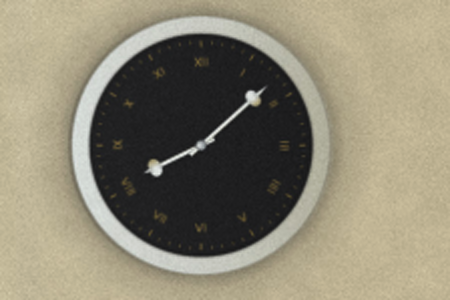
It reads 8,08
